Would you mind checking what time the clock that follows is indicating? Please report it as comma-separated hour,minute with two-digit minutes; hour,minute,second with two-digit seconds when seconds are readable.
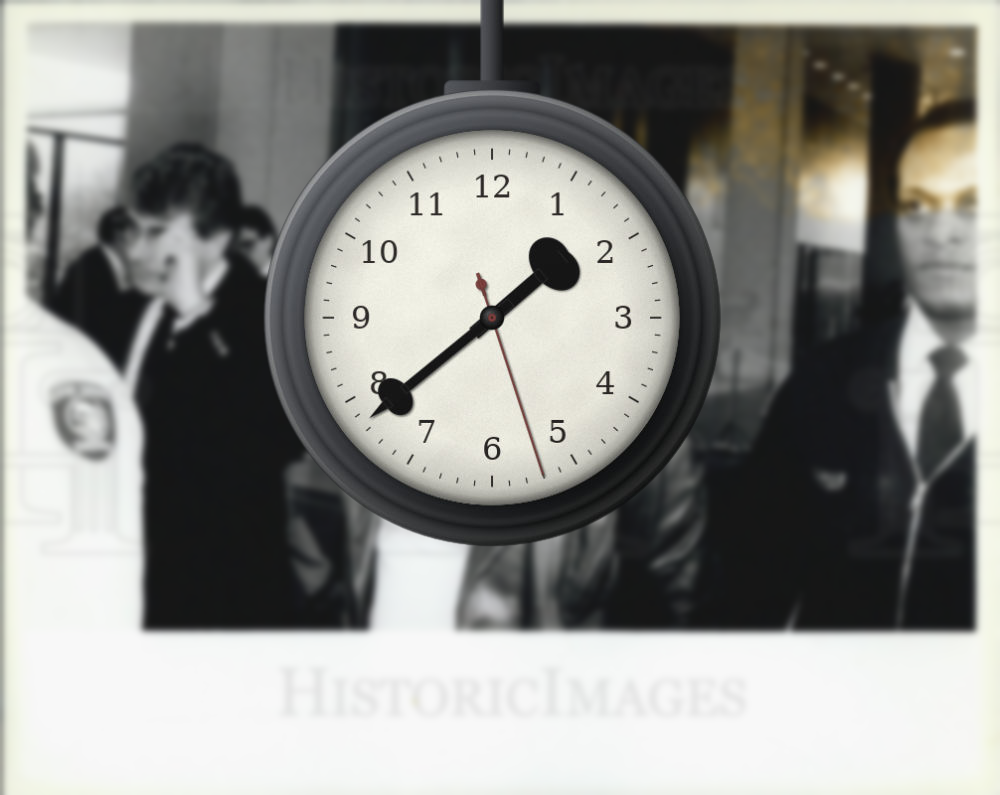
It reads 1,38,27
